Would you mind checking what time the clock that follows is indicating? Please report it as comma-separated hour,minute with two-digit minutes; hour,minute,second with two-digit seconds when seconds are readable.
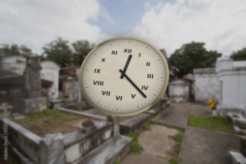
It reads 12,22
